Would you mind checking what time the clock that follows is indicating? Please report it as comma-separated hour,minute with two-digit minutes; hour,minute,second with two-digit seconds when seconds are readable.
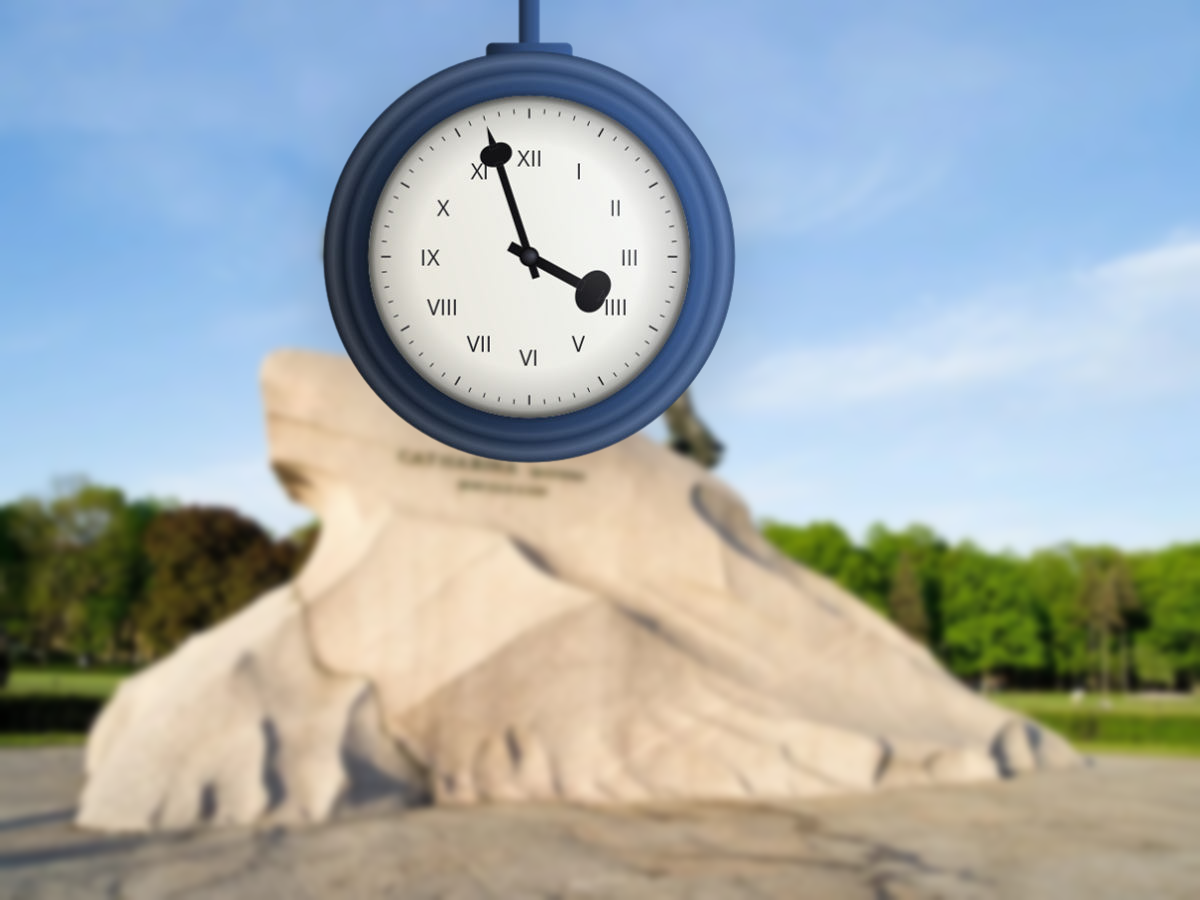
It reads 3,57
